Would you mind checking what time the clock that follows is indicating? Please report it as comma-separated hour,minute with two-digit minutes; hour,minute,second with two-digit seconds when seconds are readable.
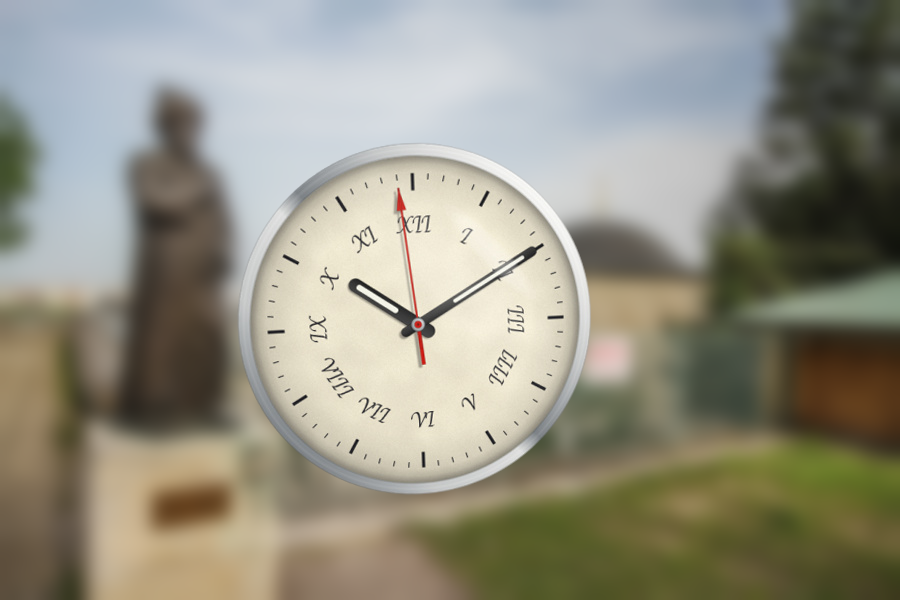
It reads 10,09,59
